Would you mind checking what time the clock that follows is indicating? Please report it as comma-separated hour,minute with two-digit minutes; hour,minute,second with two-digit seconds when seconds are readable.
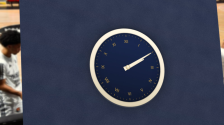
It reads 2,10
